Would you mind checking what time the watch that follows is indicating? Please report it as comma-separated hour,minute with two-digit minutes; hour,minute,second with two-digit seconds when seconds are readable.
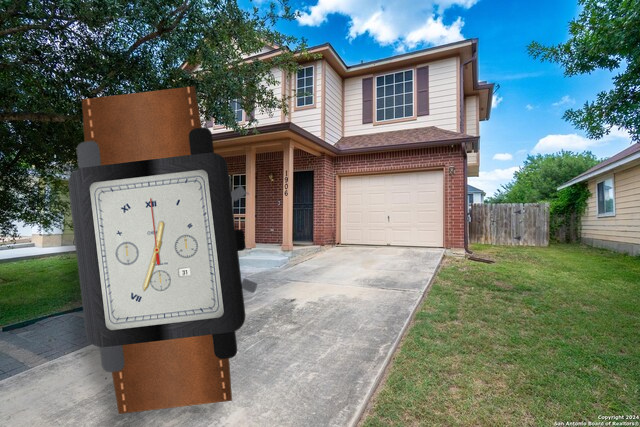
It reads 12,34
